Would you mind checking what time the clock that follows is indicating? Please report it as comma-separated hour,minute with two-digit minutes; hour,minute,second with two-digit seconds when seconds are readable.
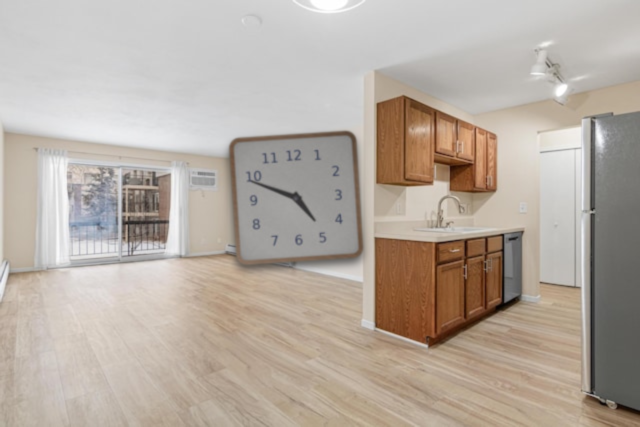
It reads 4,49
